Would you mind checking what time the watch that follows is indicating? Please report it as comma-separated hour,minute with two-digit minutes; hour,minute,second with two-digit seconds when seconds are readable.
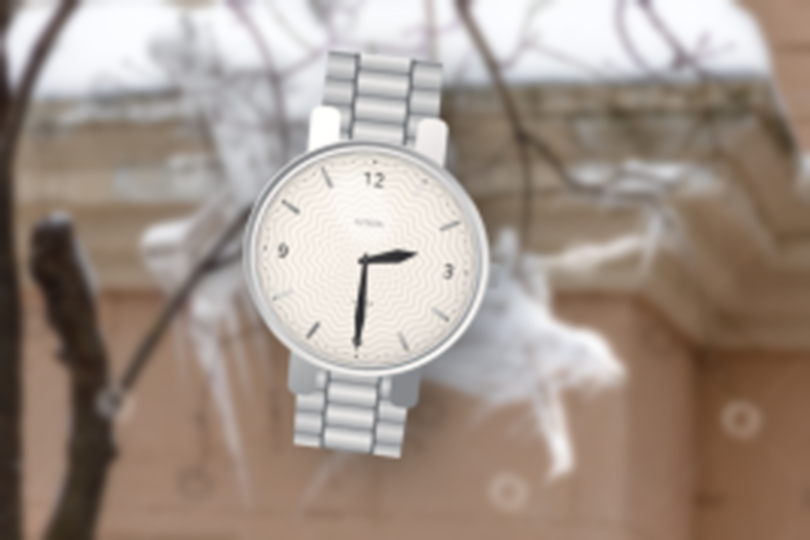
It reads 2,30
